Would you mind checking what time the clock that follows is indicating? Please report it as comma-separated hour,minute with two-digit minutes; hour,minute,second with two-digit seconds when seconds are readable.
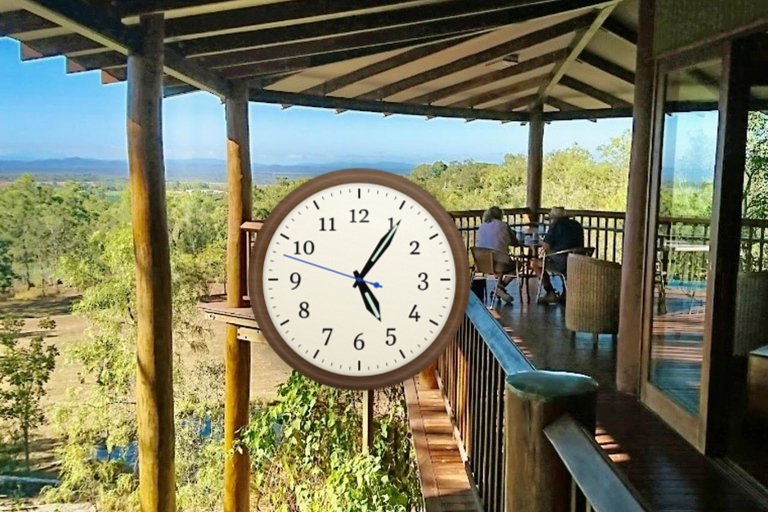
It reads 5,05,48
